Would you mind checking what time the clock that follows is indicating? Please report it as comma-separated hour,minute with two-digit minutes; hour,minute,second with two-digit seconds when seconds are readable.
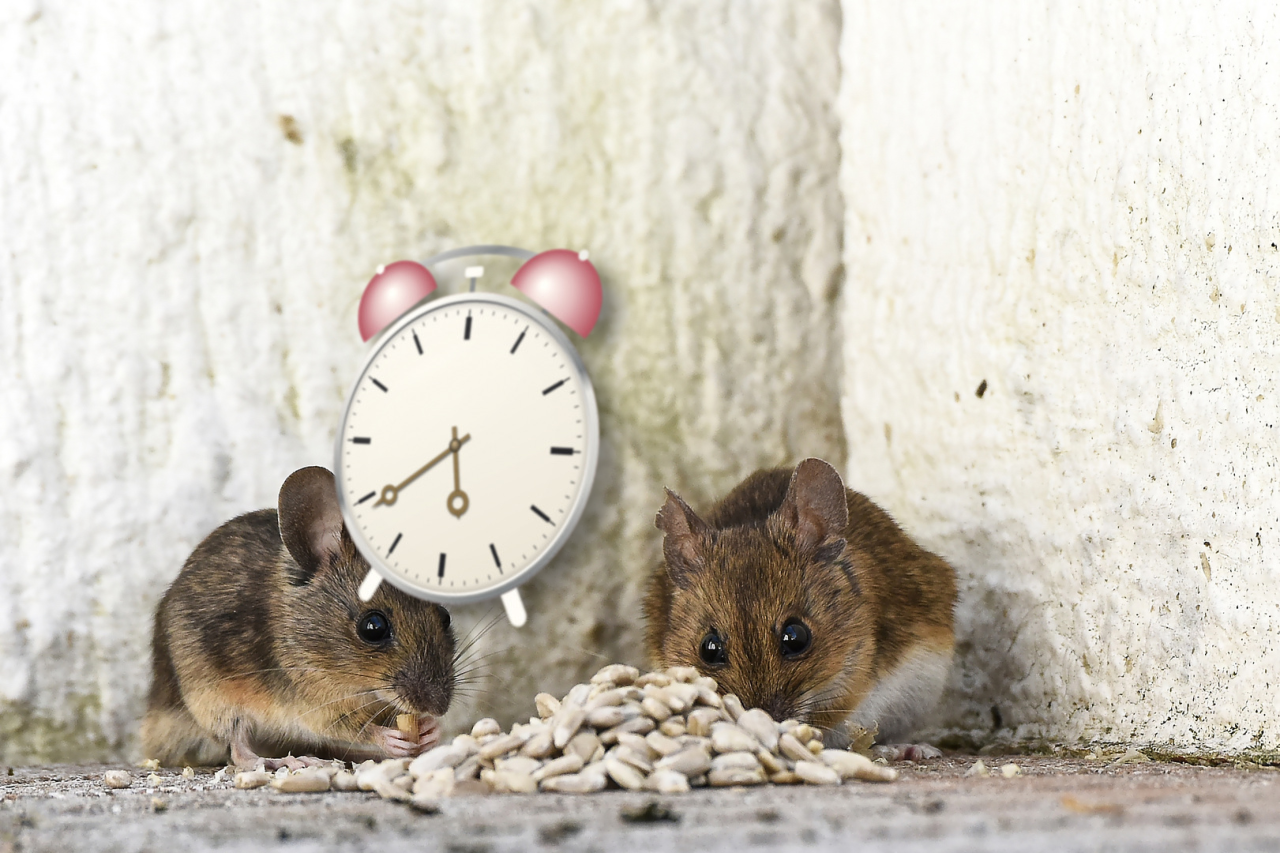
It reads 5,39
